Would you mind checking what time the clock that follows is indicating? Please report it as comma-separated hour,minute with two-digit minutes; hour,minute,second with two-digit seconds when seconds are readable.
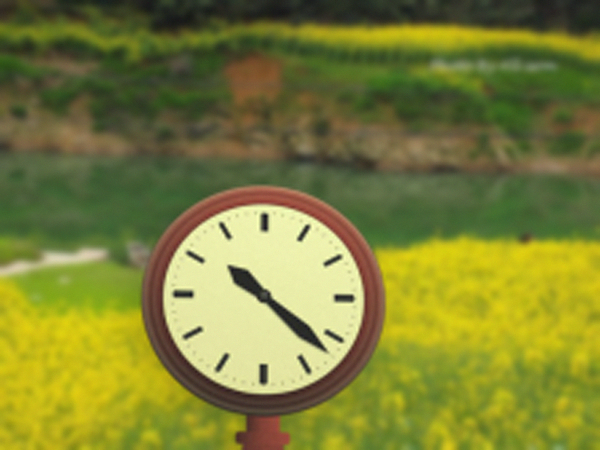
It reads 10,22
